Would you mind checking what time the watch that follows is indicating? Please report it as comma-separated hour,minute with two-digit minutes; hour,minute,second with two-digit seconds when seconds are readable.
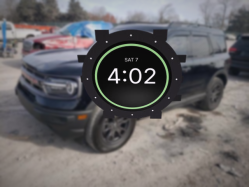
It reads 4,02
